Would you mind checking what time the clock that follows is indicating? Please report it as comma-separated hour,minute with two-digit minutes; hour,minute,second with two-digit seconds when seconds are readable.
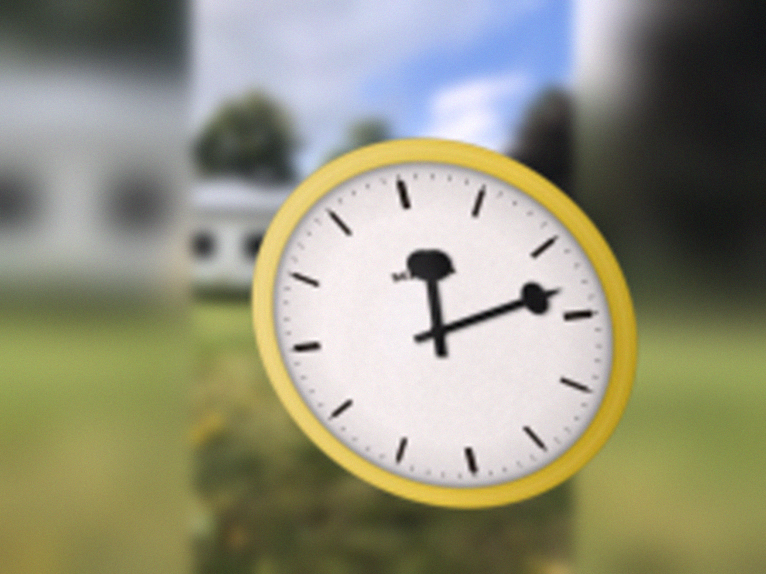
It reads 12,13
